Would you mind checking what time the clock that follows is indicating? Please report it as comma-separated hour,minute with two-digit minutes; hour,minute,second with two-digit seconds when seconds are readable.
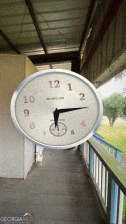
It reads 6,14
